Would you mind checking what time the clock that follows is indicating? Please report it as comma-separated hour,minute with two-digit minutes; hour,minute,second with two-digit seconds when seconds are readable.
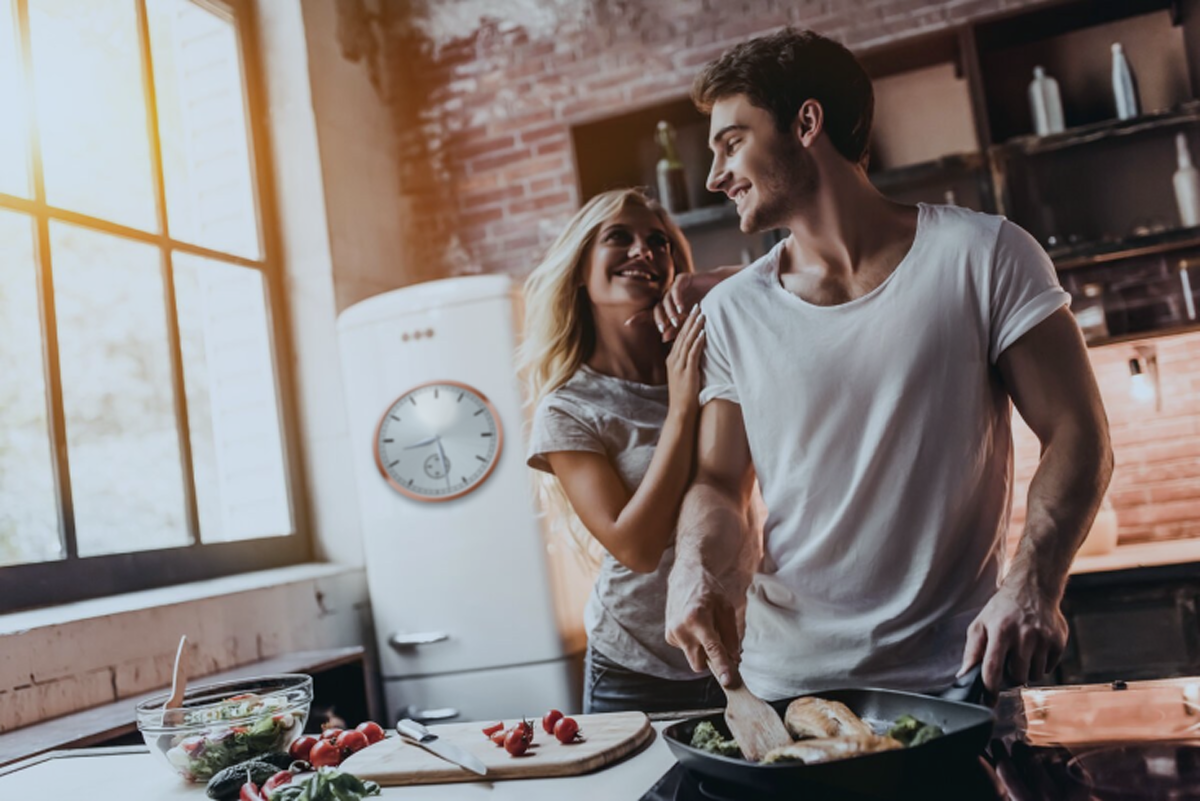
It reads 8,28
